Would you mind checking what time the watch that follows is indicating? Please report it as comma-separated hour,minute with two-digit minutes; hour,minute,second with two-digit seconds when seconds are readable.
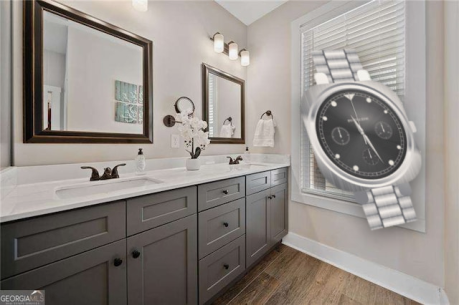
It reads 11,27
